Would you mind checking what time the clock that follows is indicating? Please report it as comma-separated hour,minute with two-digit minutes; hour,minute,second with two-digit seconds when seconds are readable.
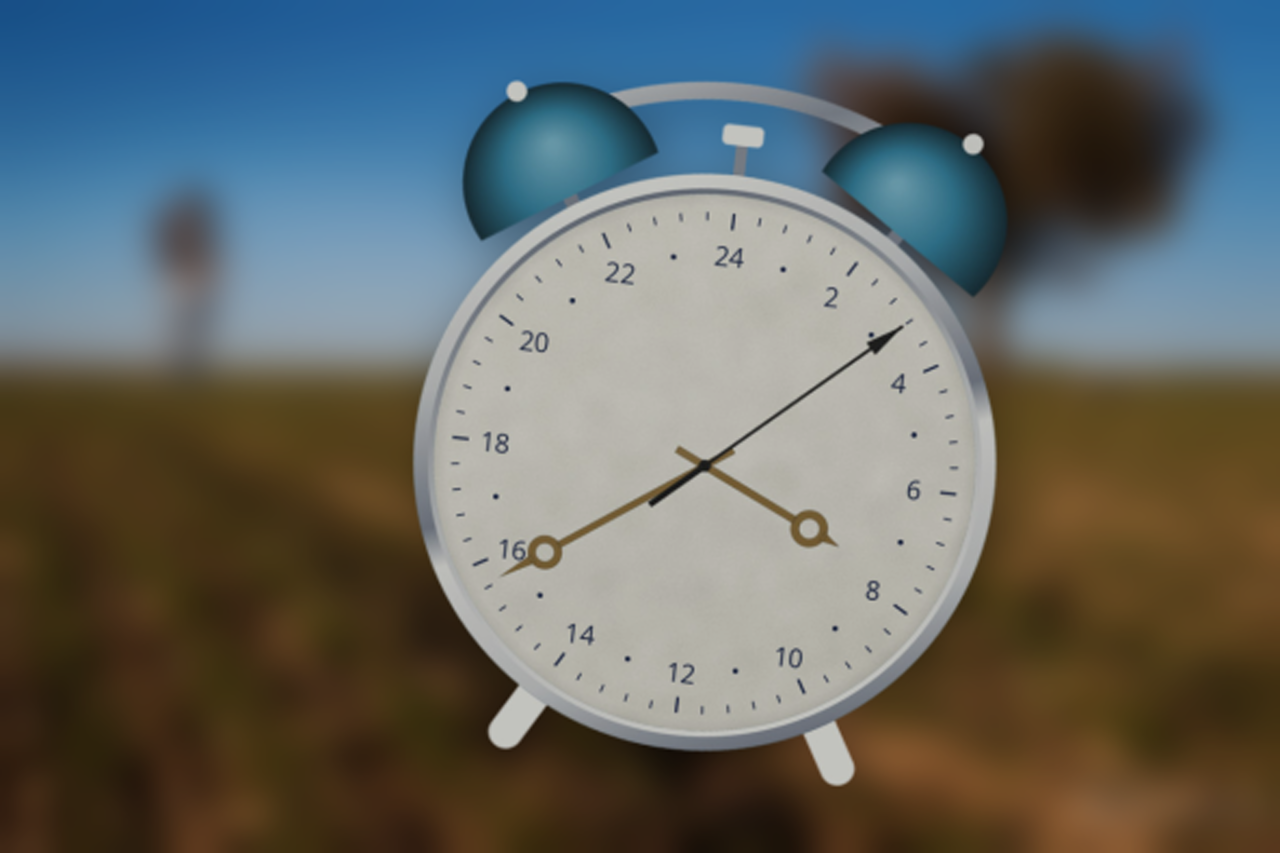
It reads 7,39,08
